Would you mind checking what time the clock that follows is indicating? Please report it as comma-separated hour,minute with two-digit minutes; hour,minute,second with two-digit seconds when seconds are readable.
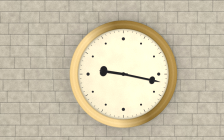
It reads 9,17
